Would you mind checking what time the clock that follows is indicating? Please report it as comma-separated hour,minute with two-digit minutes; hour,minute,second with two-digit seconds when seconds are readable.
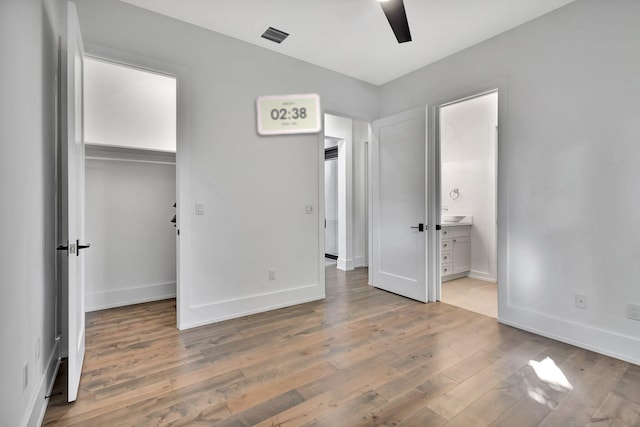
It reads 2,38
